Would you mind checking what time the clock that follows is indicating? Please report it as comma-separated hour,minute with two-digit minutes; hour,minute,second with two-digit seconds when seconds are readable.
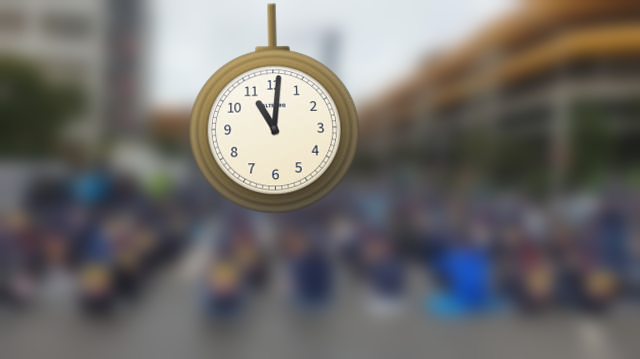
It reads 11,01
